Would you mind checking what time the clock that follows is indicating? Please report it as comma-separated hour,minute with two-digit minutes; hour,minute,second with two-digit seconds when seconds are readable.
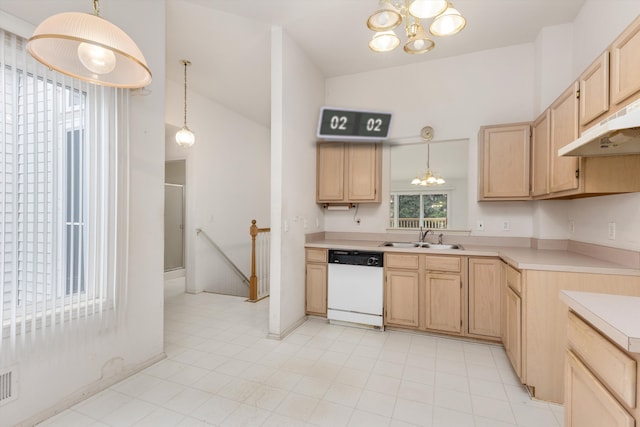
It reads 2,02
